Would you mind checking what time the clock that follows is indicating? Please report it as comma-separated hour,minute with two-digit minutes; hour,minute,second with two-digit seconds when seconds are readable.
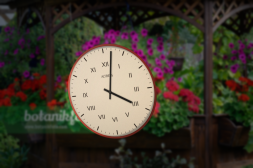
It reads 4,02
